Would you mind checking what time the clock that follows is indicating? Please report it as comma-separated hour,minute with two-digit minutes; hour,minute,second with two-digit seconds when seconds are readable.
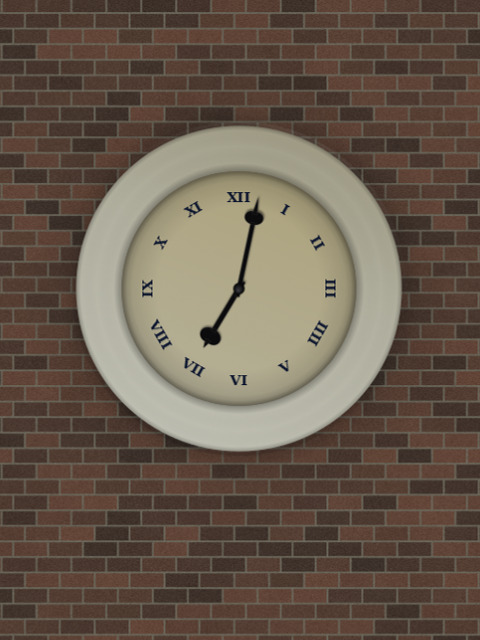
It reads 7,02
